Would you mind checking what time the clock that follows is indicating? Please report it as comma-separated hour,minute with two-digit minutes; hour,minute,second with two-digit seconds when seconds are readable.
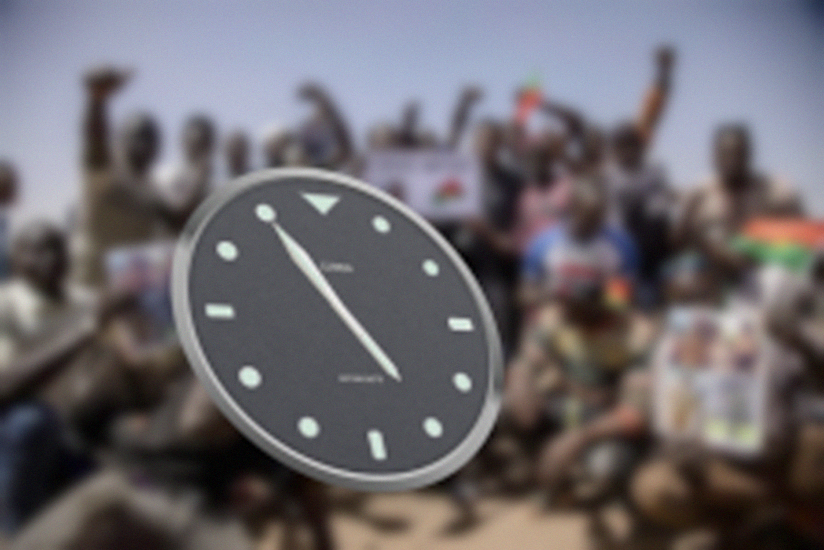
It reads 4,55
